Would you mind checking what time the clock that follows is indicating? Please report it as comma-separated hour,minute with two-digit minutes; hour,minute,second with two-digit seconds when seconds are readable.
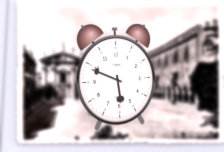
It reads 5,49
